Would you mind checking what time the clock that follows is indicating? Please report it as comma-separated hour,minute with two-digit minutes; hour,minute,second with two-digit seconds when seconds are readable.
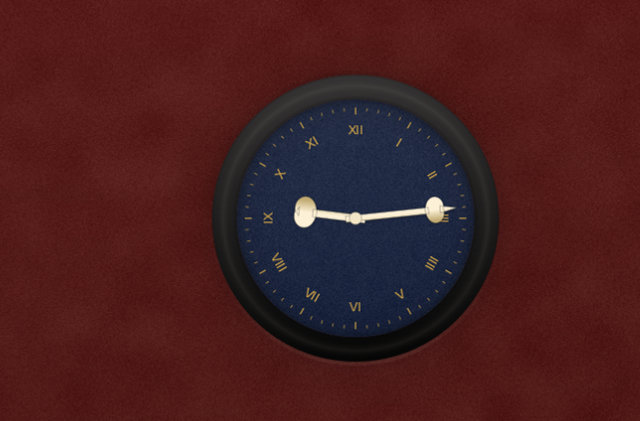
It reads 9,14
